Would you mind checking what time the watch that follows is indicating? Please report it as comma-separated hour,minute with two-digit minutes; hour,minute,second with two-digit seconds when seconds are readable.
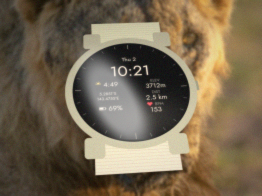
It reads 10,21
